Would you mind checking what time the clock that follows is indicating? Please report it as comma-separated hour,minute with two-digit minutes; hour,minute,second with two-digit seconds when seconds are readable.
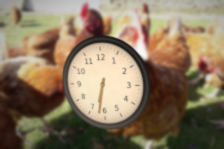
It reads 6,32
